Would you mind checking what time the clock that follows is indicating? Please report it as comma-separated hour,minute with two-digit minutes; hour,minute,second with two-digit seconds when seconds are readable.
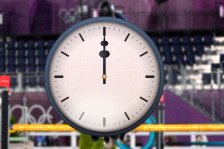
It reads 12,00
